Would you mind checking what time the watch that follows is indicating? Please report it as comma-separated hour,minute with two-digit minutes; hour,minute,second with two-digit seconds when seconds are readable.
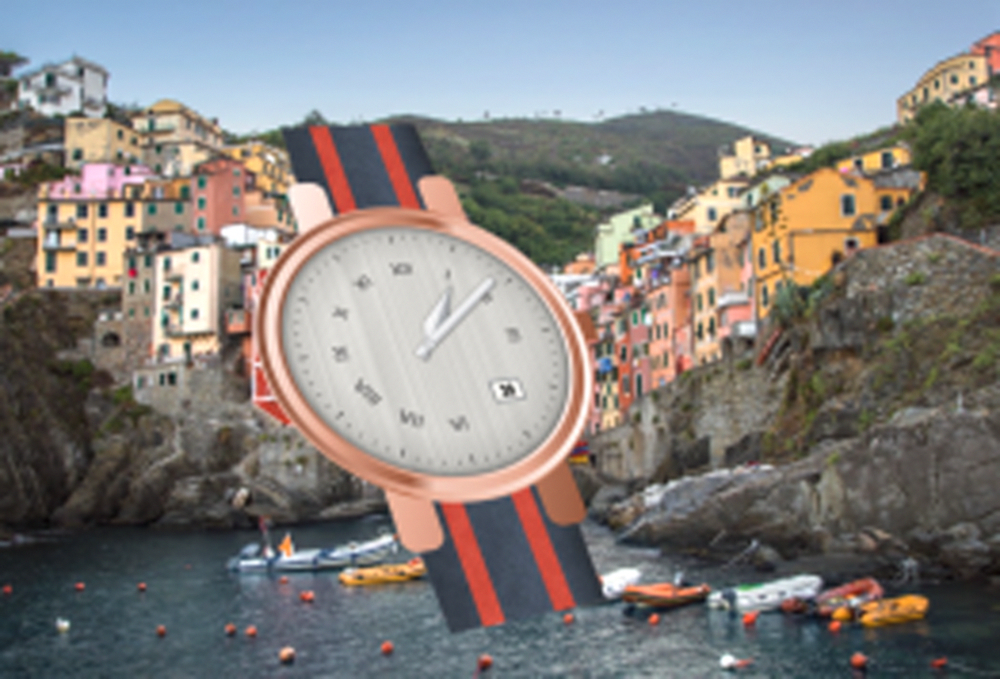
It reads 1,09
